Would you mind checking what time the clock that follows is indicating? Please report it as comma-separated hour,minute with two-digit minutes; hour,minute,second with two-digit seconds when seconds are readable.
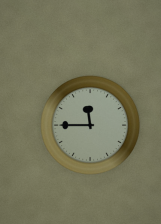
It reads 11,45
